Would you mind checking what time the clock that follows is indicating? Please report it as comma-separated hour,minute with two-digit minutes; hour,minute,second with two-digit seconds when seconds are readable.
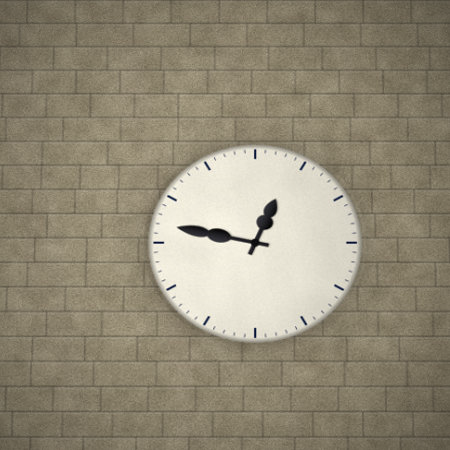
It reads 12,47
